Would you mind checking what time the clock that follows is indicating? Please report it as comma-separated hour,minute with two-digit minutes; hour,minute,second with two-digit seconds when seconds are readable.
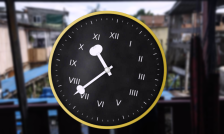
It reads 10,37
